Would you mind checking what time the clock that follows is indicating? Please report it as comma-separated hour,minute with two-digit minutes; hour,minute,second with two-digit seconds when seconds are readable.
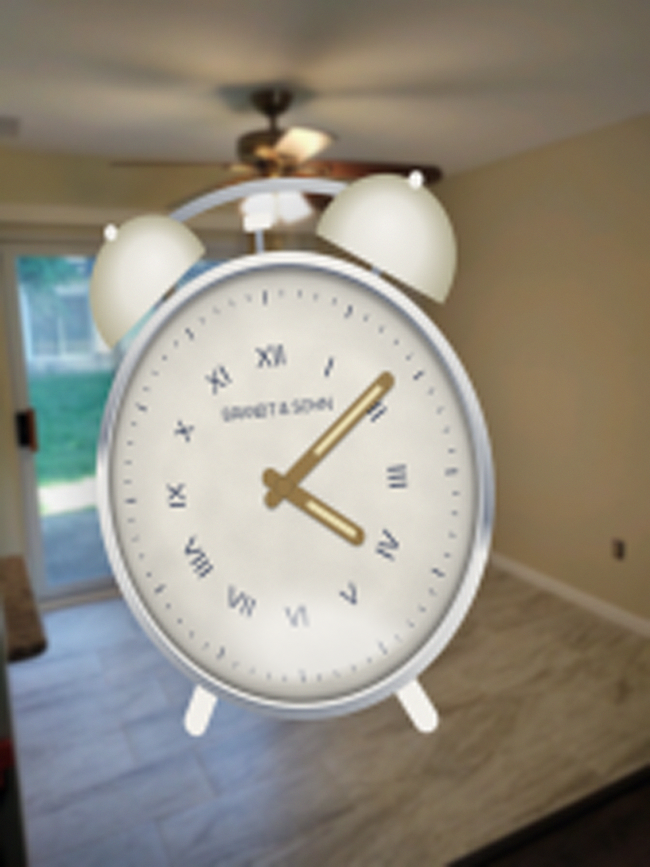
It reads 4,09
